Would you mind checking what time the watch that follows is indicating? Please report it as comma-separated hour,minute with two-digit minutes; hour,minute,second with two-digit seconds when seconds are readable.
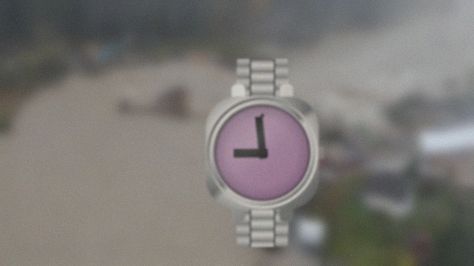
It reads 8,59
